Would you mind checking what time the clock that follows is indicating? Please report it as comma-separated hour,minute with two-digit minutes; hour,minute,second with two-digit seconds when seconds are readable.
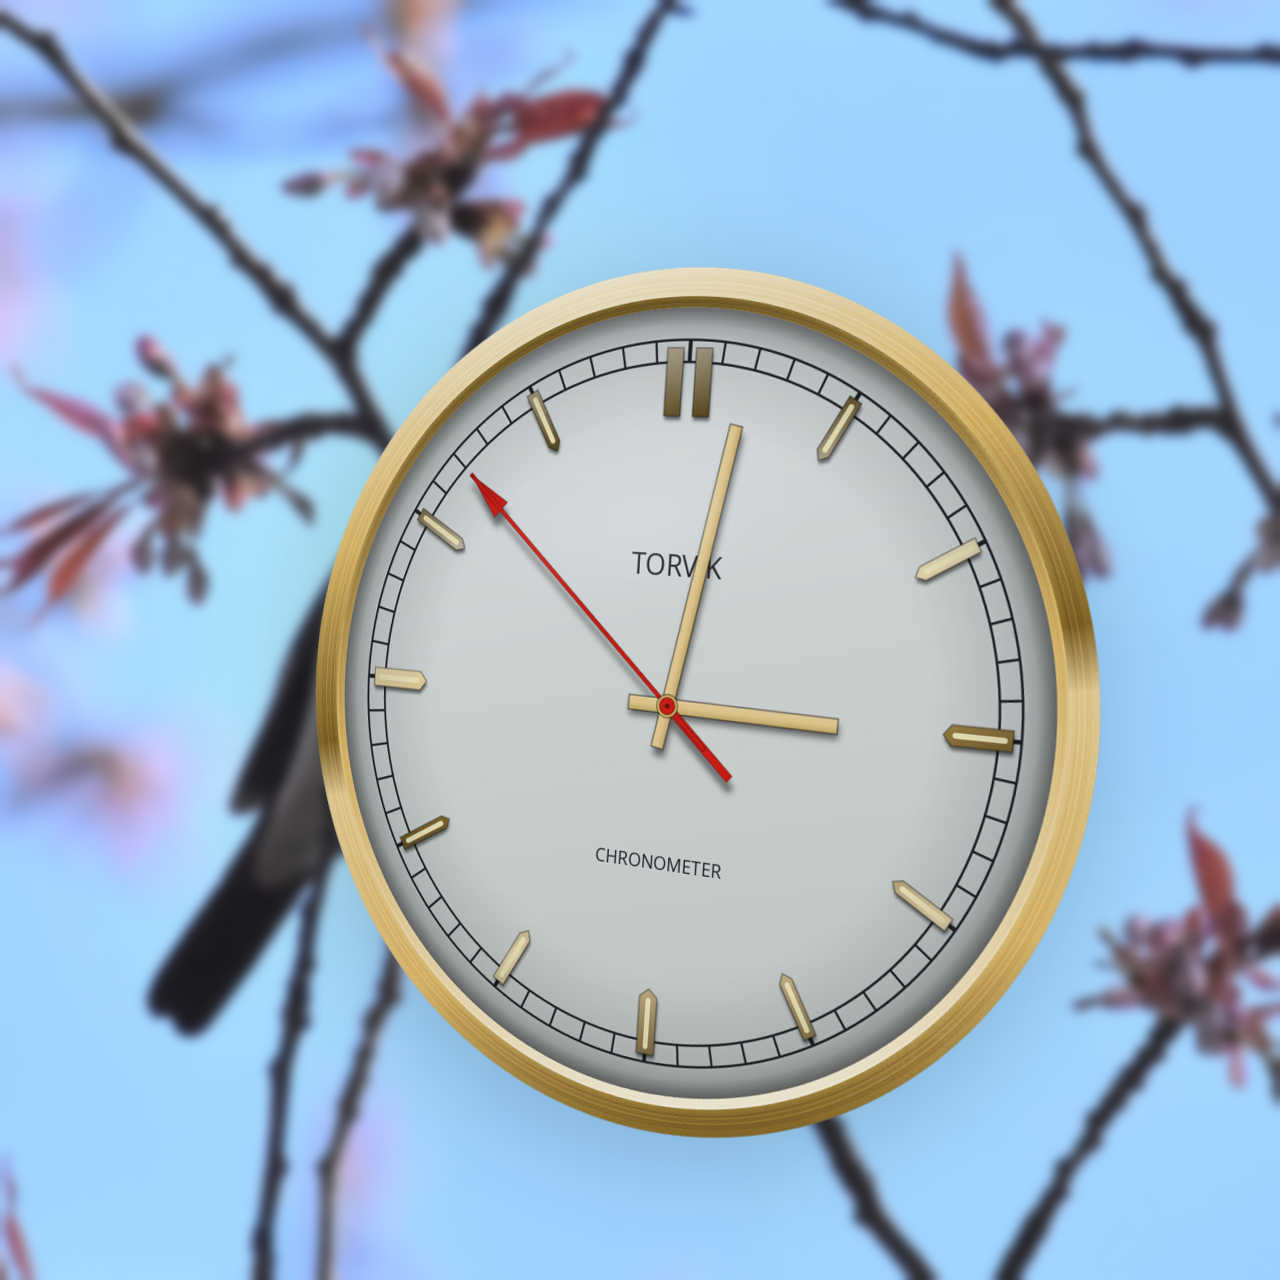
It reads 3,01,52
